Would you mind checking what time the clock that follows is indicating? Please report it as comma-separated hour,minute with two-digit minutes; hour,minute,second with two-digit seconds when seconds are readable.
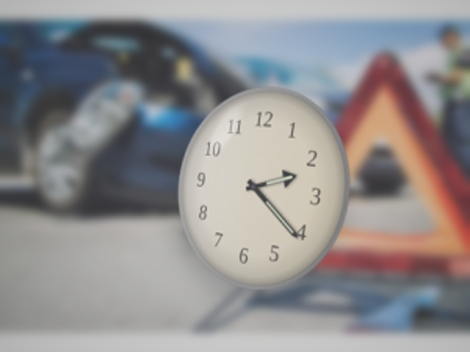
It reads 2,21
